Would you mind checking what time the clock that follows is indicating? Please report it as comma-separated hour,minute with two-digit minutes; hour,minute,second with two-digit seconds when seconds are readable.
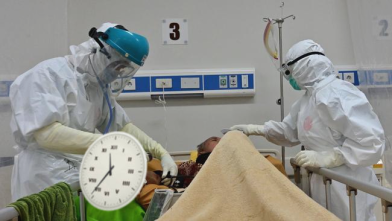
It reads 11,36
